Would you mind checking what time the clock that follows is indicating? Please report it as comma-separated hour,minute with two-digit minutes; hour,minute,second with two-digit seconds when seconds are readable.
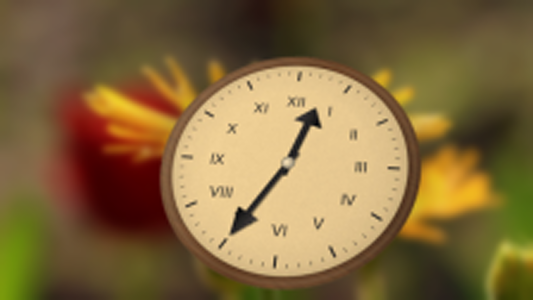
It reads 12,35
